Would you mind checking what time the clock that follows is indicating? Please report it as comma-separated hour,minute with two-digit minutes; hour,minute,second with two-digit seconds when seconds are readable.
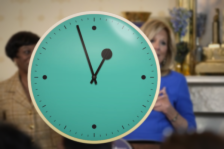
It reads 12,57
